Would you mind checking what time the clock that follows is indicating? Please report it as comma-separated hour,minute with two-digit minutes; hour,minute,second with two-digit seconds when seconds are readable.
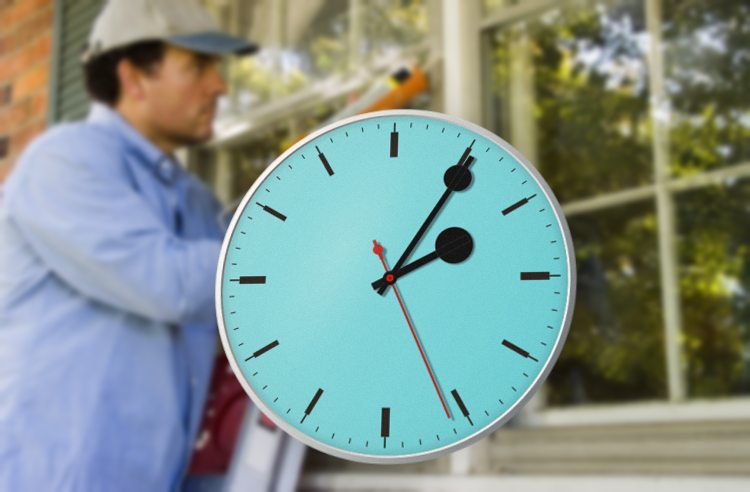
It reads 2,05,26
